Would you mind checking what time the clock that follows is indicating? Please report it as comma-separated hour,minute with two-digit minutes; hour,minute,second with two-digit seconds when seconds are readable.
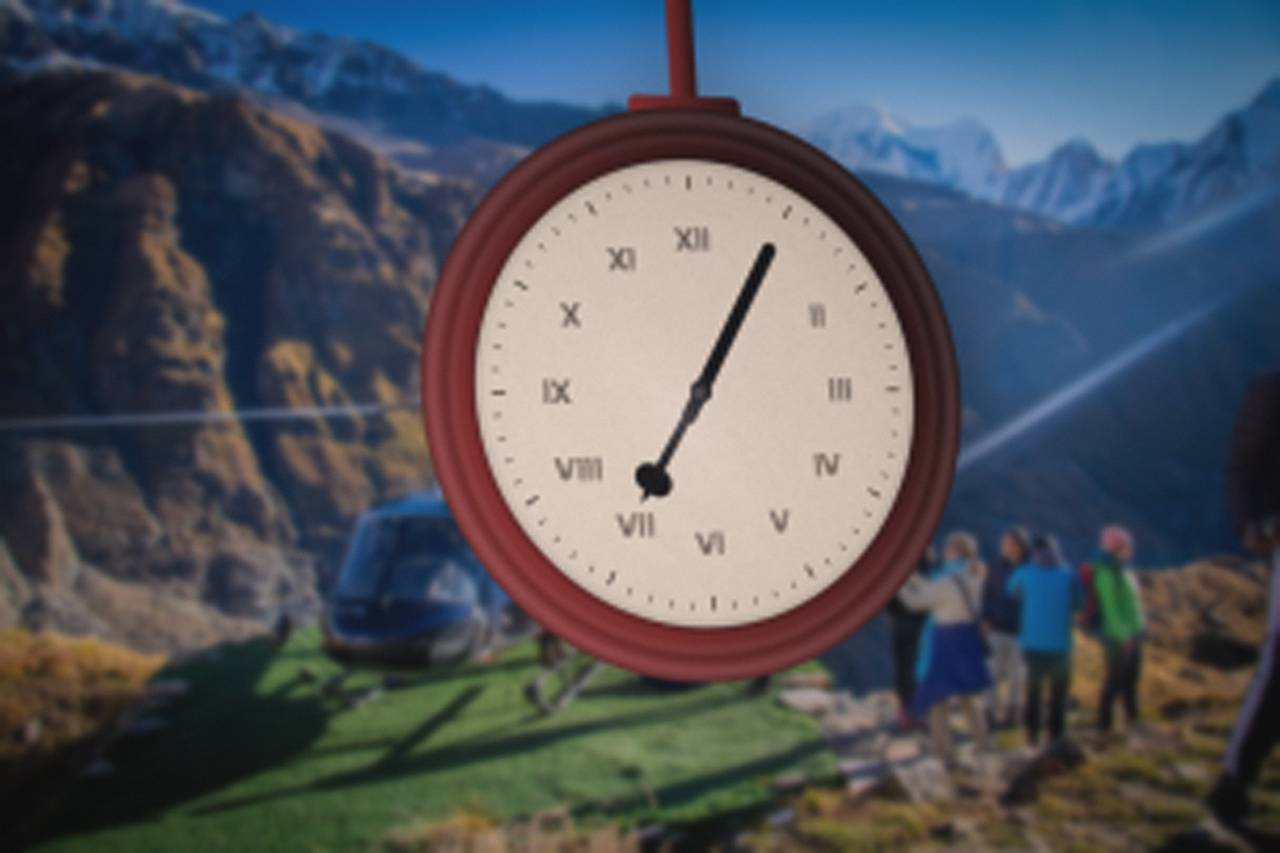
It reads 7,05
